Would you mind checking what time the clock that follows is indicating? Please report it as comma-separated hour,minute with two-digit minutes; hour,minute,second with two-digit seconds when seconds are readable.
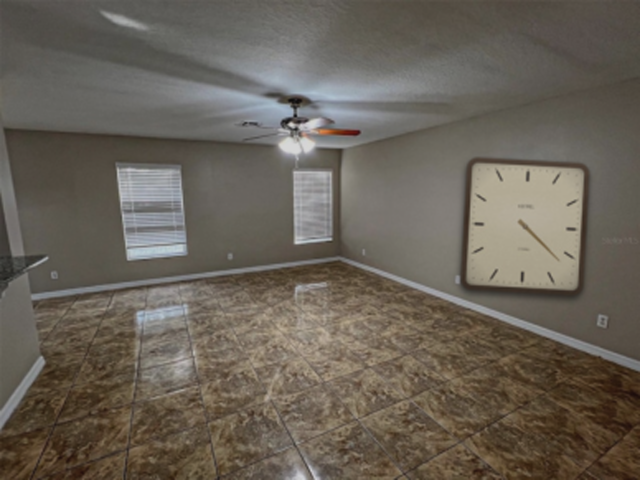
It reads 4,22
